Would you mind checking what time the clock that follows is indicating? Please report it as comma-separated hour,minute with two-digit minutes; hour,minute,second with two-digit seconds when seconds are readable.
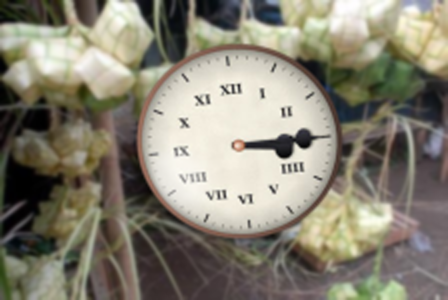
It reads 3,15
